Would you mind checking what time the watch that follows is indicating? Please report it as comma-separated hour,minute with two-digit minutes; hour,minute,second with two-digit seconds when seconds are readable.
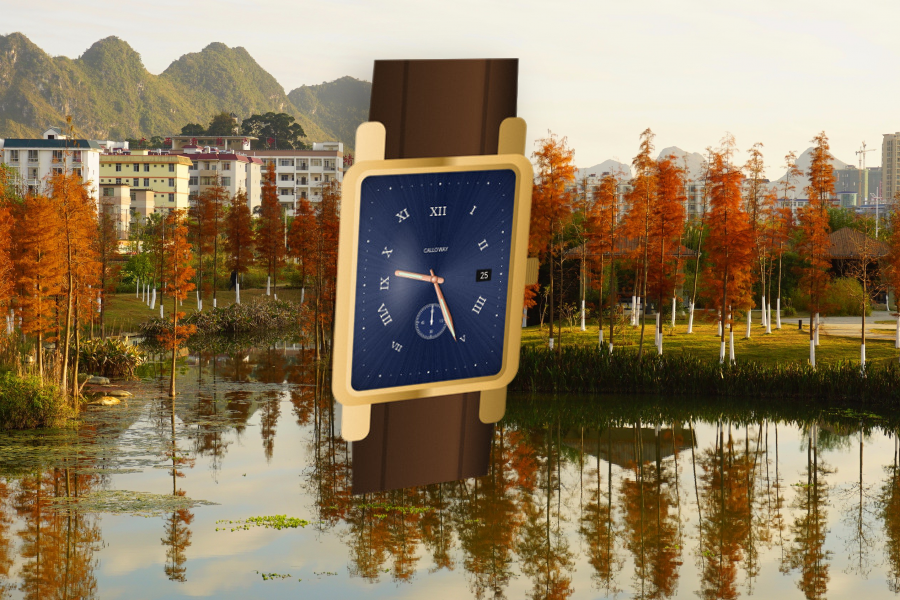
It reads 9,26
